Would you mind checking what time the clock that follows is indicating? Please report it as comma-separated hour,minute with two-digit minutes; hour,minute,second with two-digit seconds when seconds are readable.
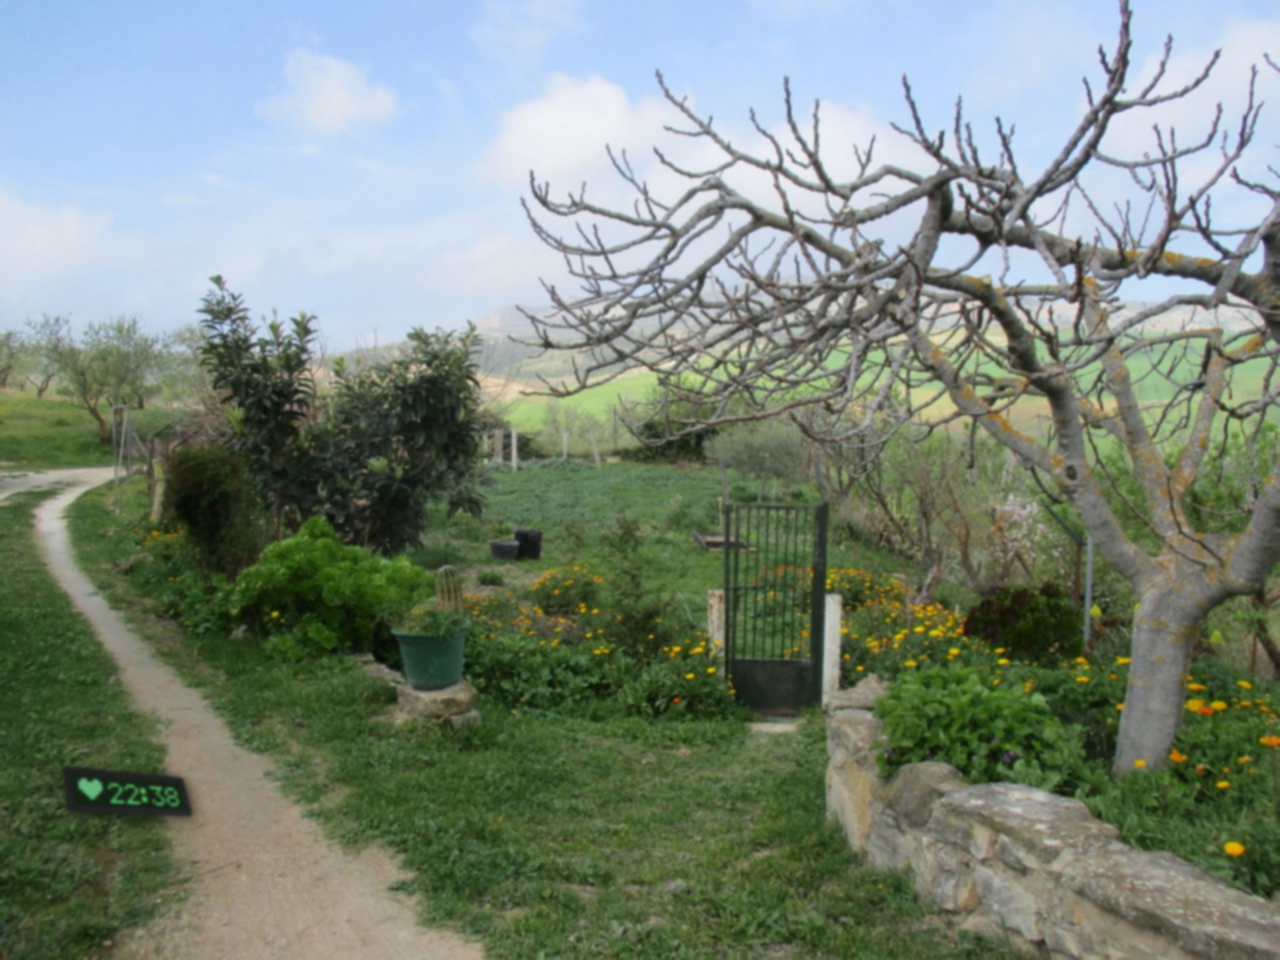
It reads 22,38
